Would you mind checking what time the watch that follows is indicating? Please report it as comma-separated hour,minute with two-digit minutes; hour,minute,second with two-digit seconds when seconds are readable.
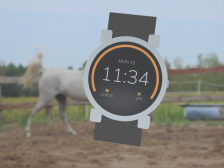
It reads 11,34
